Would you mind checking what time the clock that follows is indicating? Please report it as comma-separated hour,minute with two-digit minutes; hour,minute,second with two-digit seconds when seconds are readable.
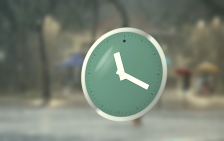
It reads 11,19
